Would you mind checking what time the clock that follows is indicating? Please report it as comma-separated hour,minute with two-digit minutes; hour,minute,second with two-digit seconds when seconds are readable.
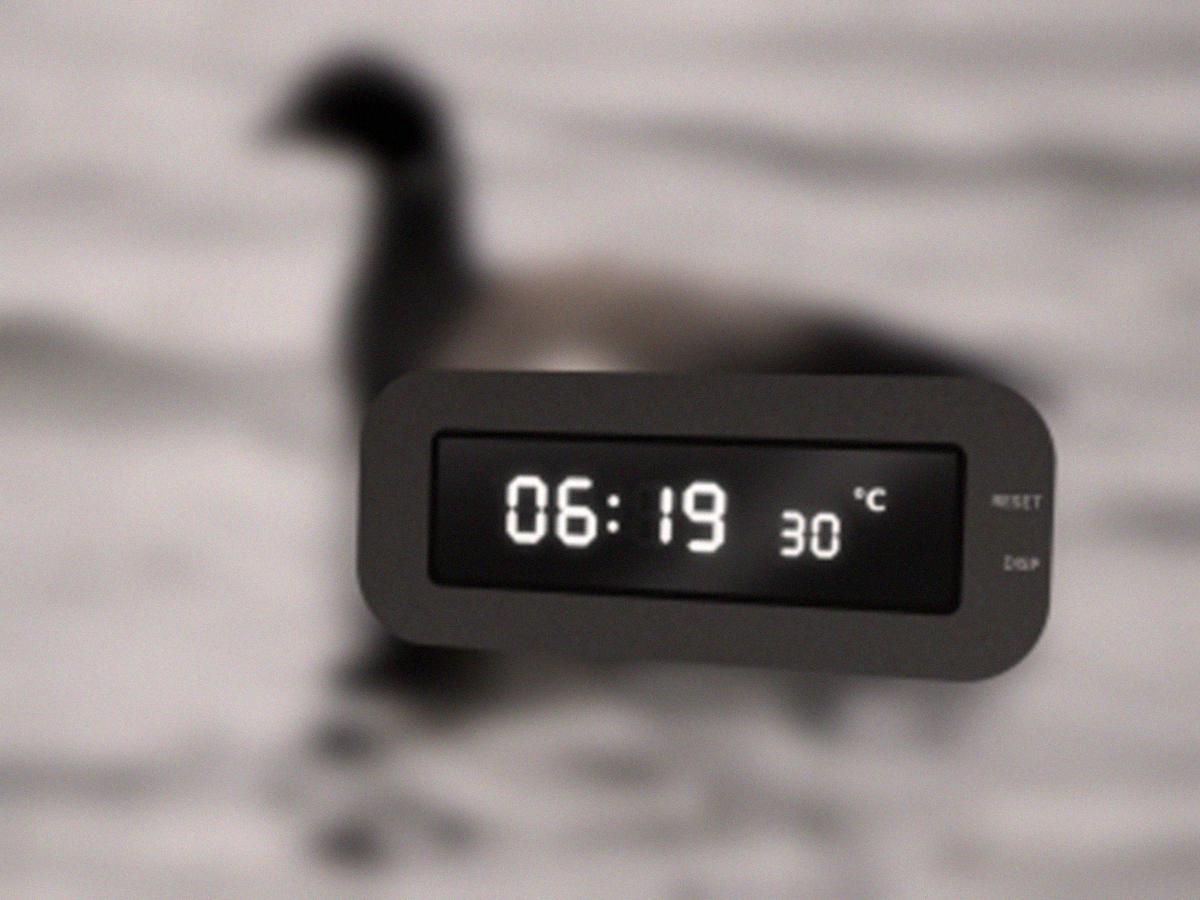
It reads 6,19
